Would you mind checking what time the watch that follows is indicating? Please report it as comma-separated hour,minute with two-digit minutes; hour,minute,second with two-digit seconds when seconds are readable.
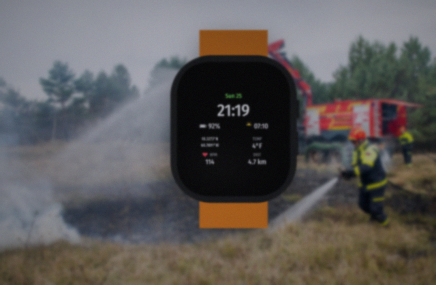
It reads 21,19
